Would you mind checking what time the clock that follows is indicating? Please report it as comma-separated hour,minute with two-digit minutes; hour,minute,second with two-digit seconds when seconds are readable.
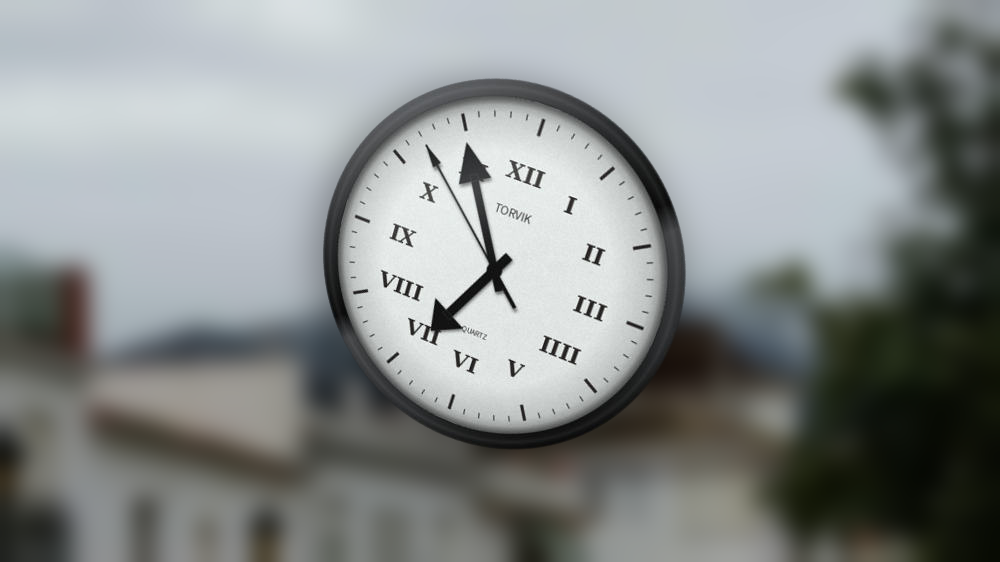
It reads 6,54,52
